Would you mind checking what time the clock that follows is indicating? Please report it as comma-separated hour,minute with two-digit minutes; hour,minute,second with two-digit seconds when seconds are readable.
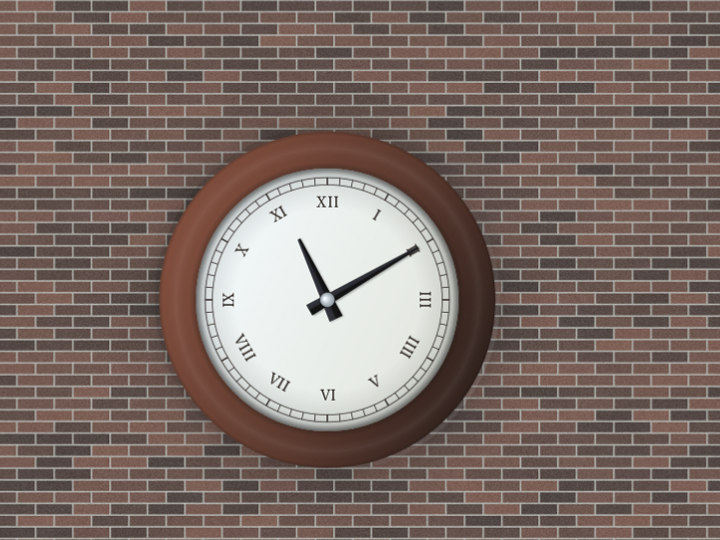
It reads 11,10
